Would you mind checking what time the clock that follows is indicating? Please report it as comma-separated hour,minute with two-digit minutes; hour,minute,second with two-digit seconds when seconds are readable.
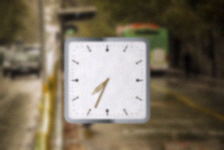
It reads 7,34
